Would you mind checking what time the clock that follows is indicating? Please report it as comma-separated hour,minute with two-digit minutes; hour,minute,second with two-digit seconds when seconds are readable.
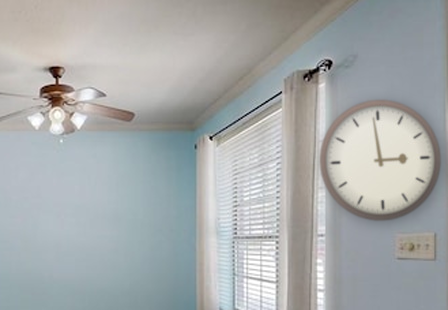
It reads 2,59
